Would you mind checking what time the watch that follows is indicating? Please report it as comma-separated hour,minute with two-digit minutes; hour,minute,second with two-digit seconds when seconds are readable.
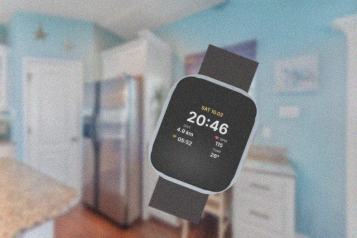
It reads 20,46
